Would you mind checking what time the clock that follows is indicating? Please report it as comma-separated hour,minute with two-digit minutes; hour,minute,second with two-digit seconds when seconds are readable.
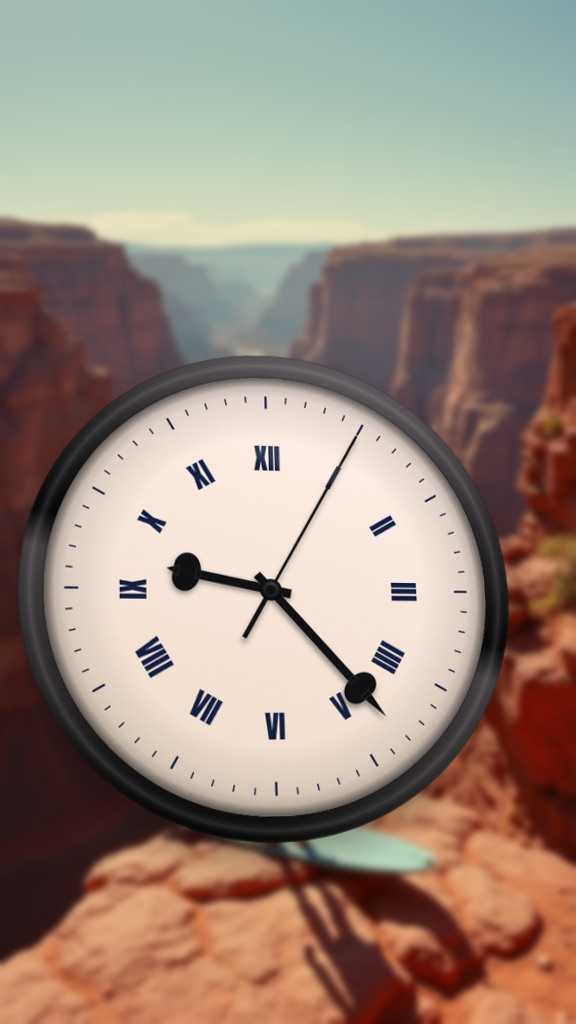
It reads 9,23,05
